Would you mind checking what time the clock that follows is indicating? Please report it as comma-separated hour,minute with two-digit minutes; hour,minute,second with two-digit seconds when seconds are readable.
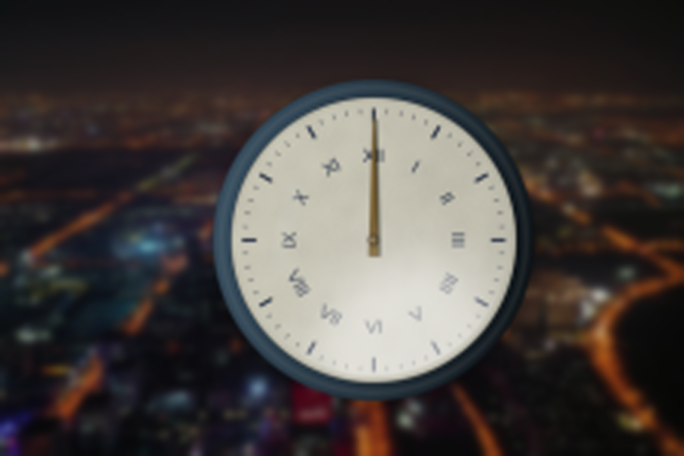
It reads 12,00
